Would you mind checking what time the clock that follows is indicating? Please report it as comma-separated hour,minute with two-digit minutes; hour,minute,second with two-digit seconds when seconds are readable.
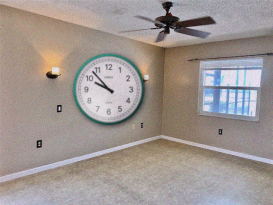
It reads 9,53
